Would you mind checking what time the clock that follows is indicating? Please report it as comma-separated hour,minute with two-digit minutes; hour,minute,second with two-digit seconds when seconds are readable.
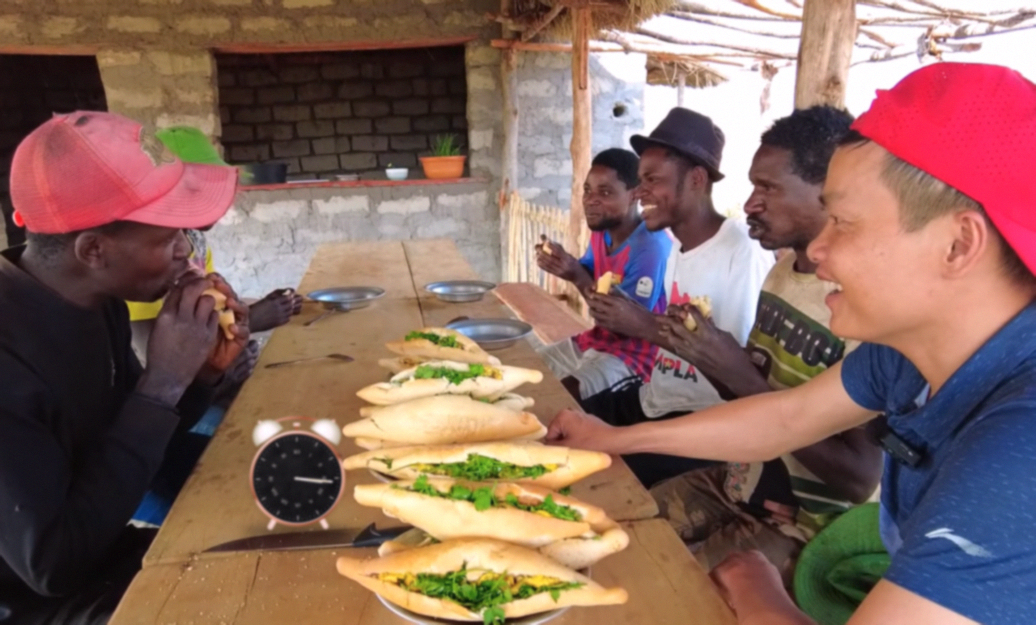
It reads 3,16
